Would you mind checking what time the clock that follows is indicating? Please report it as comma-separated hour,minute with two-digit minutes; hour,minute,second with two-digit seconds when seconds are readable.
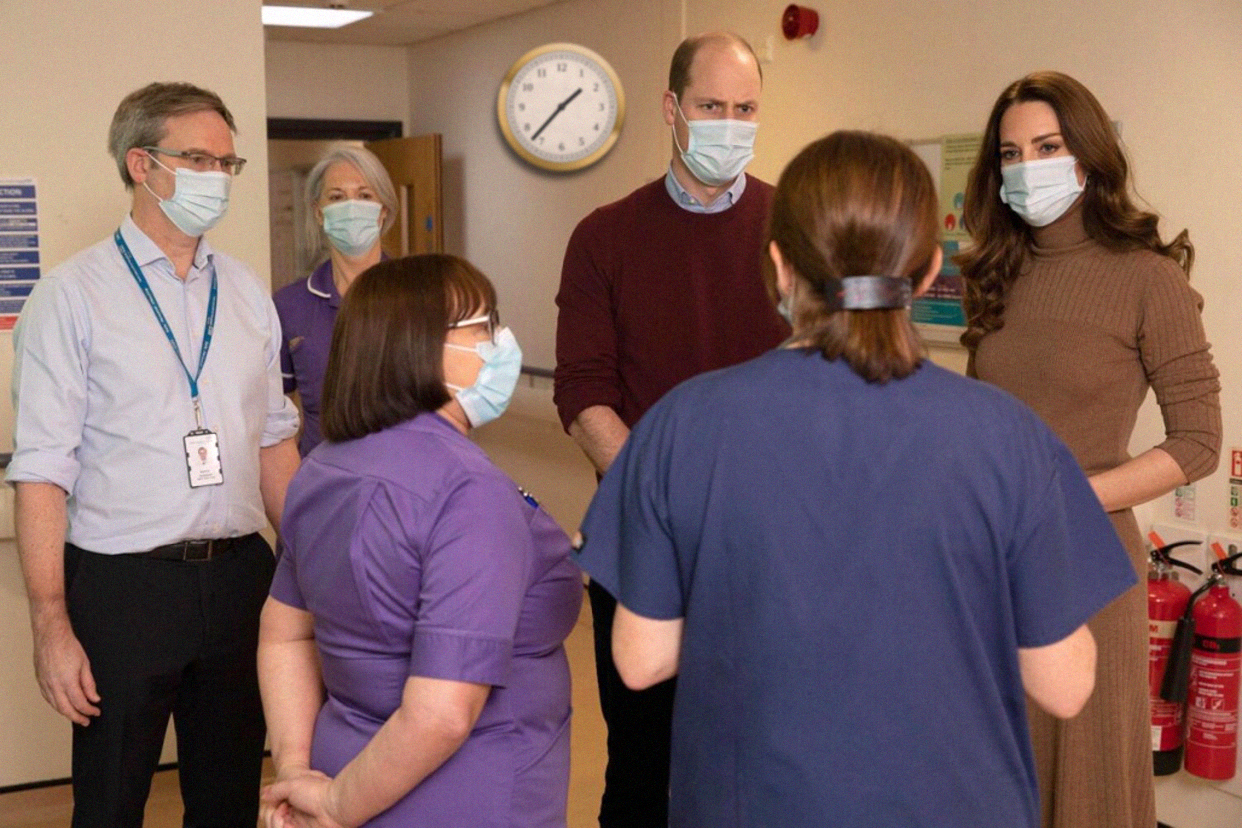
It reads 1,37
